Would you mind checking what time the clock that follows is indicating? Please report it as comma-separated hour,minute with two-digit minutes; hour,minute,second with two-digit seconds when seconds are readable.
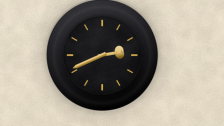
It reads 2,41
